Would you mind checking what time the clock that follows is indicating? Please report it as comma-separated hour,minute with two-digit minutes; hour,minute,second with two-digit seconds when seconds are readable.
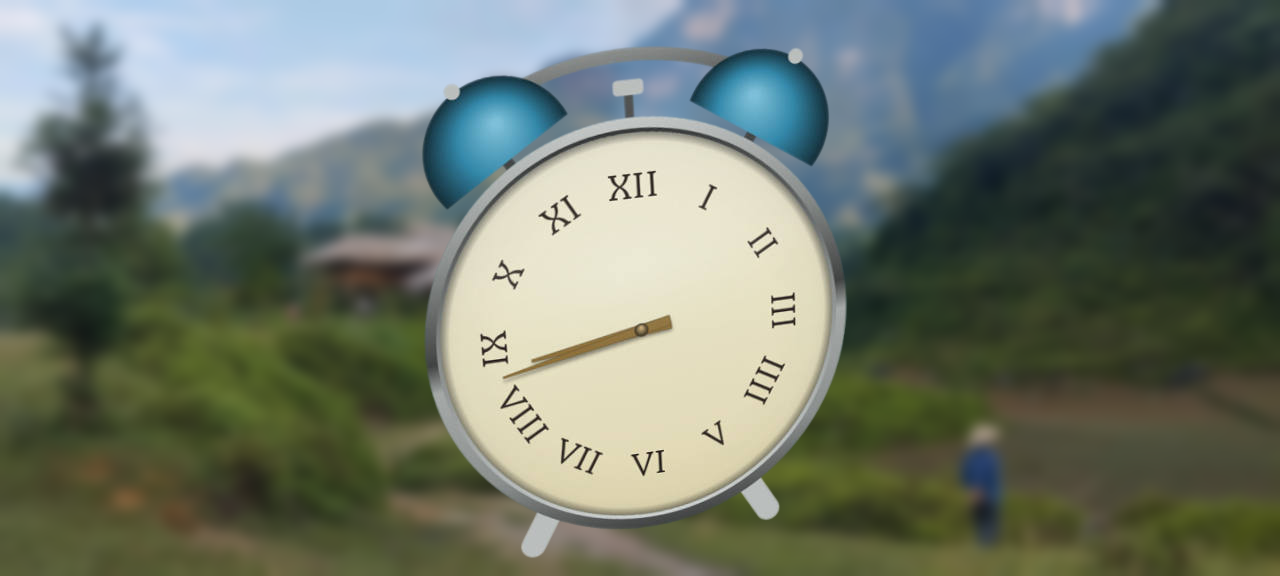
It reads 8,43
